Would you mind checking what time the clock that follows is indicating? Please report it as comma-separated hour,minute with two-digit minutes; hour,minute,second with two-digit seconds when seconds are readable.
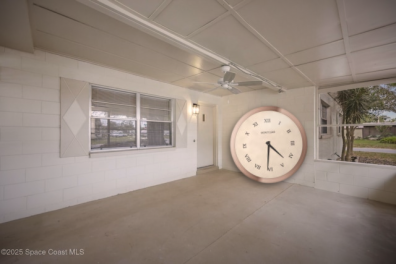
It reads 4,31
